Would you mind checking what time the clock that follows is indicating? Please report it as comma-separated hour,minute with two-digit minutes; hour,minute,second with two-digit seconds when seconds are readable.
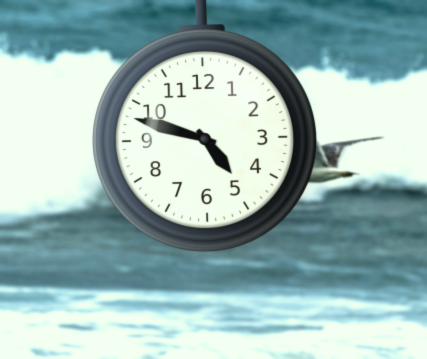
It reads 4,48
